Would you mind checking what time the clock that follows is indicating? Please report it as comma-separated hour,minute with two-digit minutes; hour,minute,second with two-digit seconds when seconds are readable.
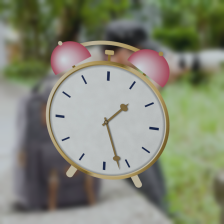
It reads 1,27
